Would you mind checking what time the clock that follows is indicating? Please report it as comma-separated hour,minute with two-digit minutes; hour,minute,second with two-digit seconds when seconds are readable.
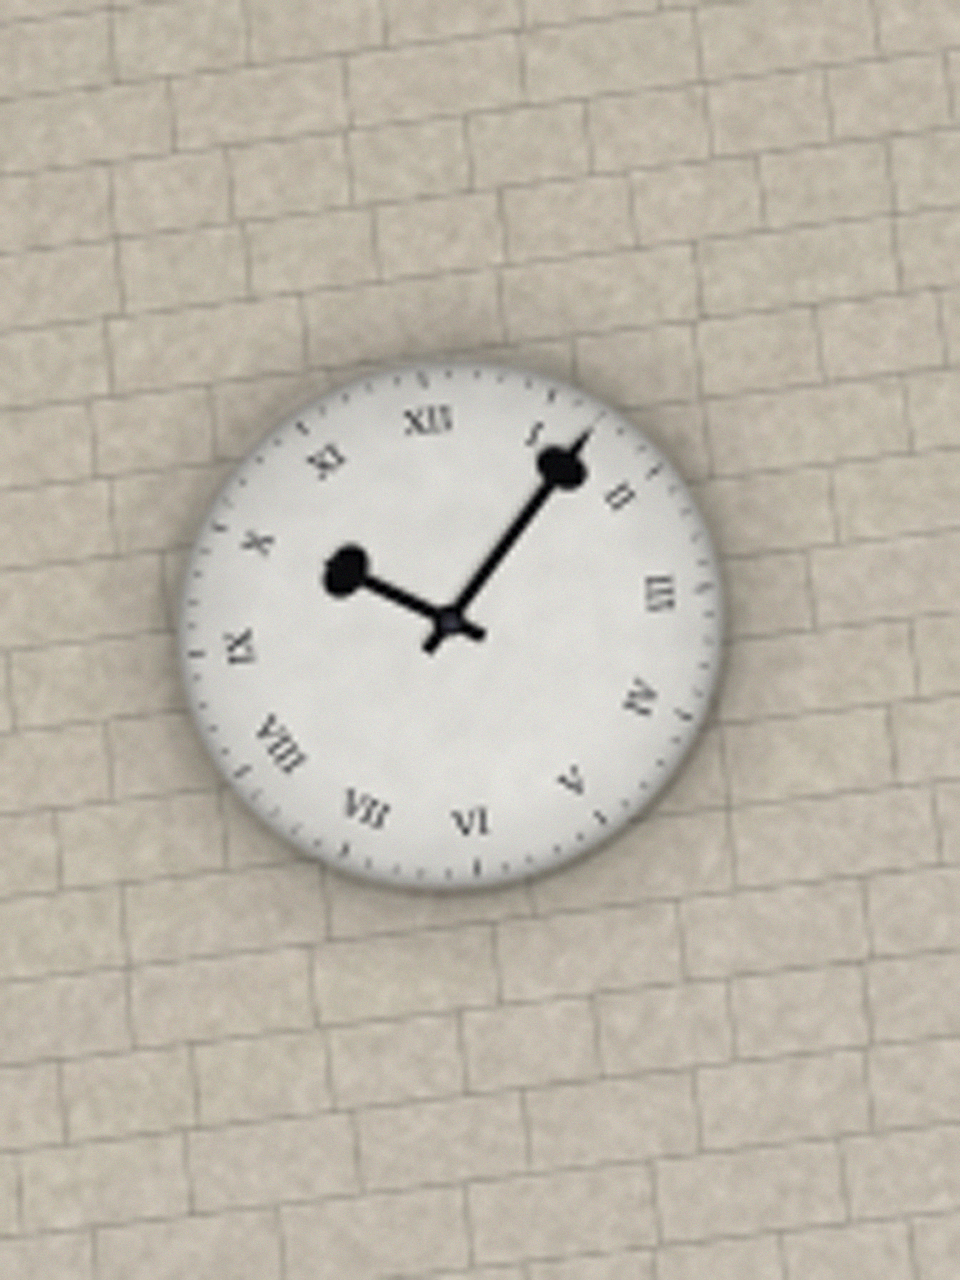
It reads 10,07
